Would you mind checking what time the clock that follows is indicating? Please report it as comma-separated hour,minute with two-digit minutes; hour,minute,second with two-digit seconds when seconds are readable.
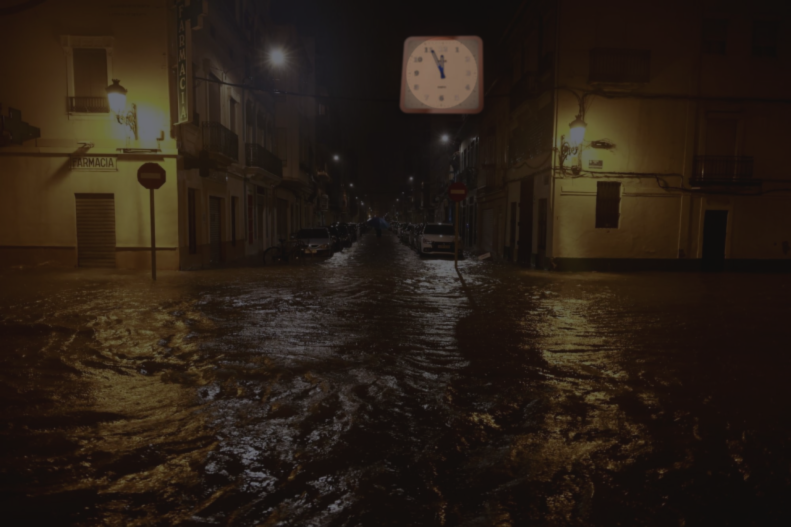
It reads 11,56
